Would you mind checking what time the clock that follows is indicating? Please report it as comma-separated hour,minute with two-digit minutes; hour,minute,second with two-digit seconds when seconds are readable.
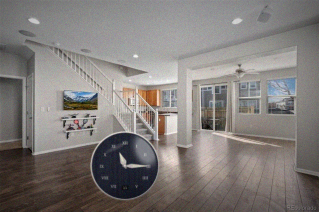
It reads 11,15
